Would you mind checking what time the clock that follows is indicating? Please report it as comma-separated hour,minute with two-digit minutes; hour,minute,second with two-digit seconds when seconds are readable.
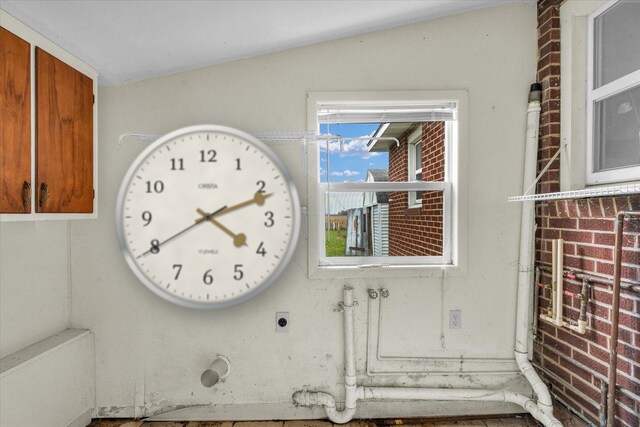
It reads 4,11,40
